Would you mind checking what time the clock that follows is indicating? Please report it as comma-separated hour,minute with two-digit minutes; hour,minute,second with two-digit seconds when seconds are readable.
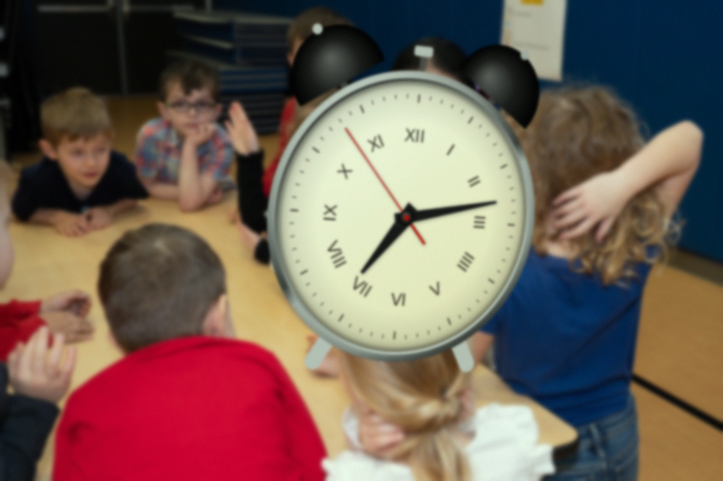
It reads 7,12,53
